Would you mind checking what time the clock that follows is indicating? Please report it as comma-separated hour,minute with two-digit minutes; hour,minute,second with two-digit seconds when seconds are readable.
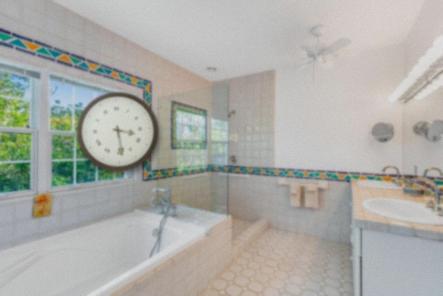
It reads 3,29
